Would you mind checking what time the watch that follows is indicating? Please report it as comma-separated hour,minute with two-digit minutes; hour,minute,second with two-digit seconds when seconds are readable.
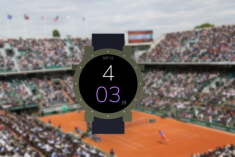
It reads 4,03
